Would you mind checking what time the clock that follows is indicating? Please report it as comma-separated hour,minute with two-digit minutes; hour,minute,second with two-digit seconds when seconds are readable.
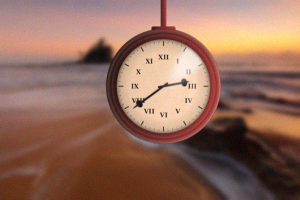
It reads 2,39
